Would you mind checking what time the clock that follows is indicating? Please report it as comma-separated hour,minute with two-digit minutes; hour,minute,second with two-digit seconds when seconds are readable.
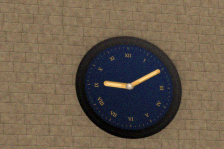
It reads 9,10
